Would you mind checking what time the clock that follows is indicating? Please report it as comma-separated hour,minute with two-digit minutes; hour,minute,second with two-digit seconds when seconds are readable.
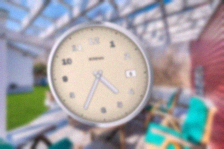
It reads 4,35
